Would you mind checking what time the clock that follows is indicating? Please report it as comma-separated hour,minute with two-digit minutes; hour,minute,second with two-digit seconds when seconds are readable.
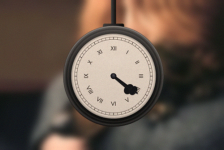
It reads 4,21
